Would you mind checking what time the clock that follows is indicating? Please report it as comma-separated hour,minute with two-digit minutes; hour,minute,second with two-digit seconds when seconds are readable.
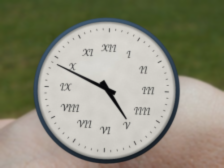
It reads 4,49
